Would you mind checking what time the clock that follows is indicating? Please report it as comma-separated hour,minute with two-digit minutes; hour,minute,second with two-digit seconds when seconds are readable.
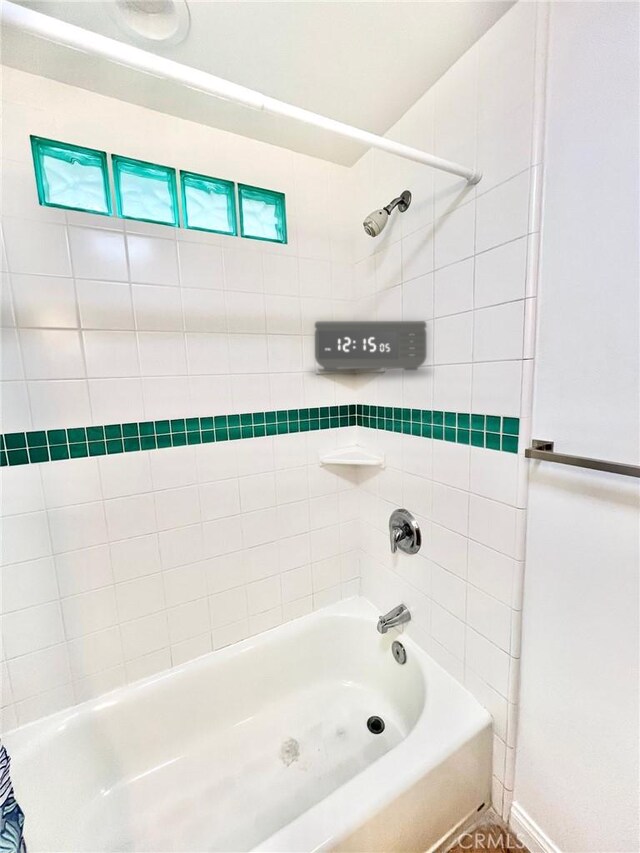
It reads 12,15
